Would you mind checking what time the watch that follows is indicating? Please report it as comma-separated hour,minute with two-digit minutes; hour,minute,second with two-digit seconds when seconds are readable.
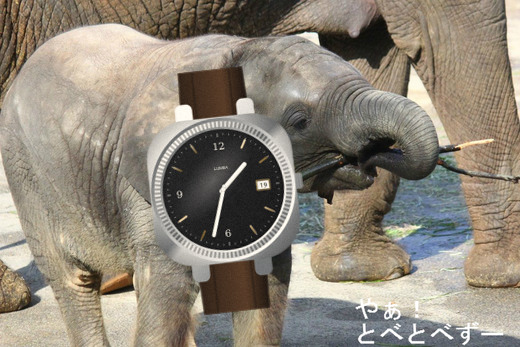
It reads 1,33
